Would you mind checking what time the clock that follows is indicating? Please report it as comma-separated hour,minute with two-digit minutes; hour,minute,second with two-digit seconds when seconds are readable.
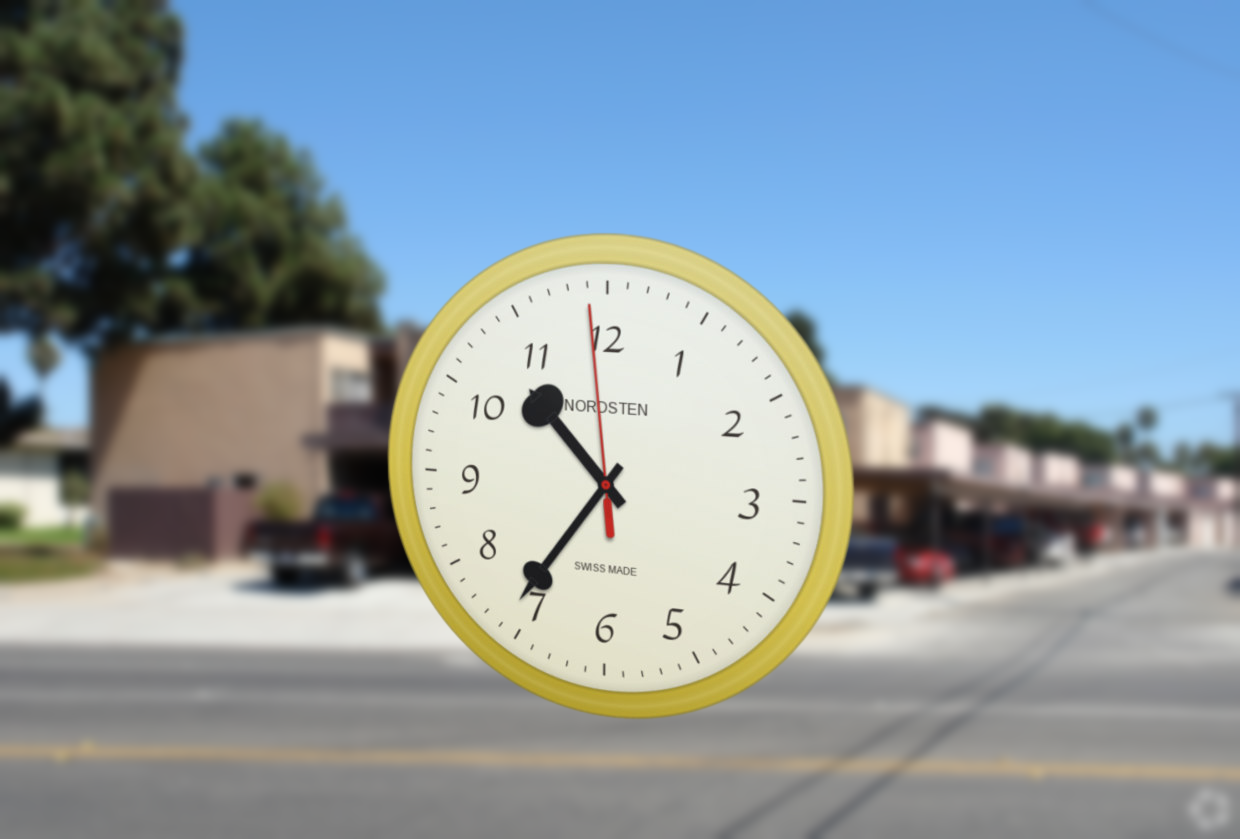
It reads 10,35,59
